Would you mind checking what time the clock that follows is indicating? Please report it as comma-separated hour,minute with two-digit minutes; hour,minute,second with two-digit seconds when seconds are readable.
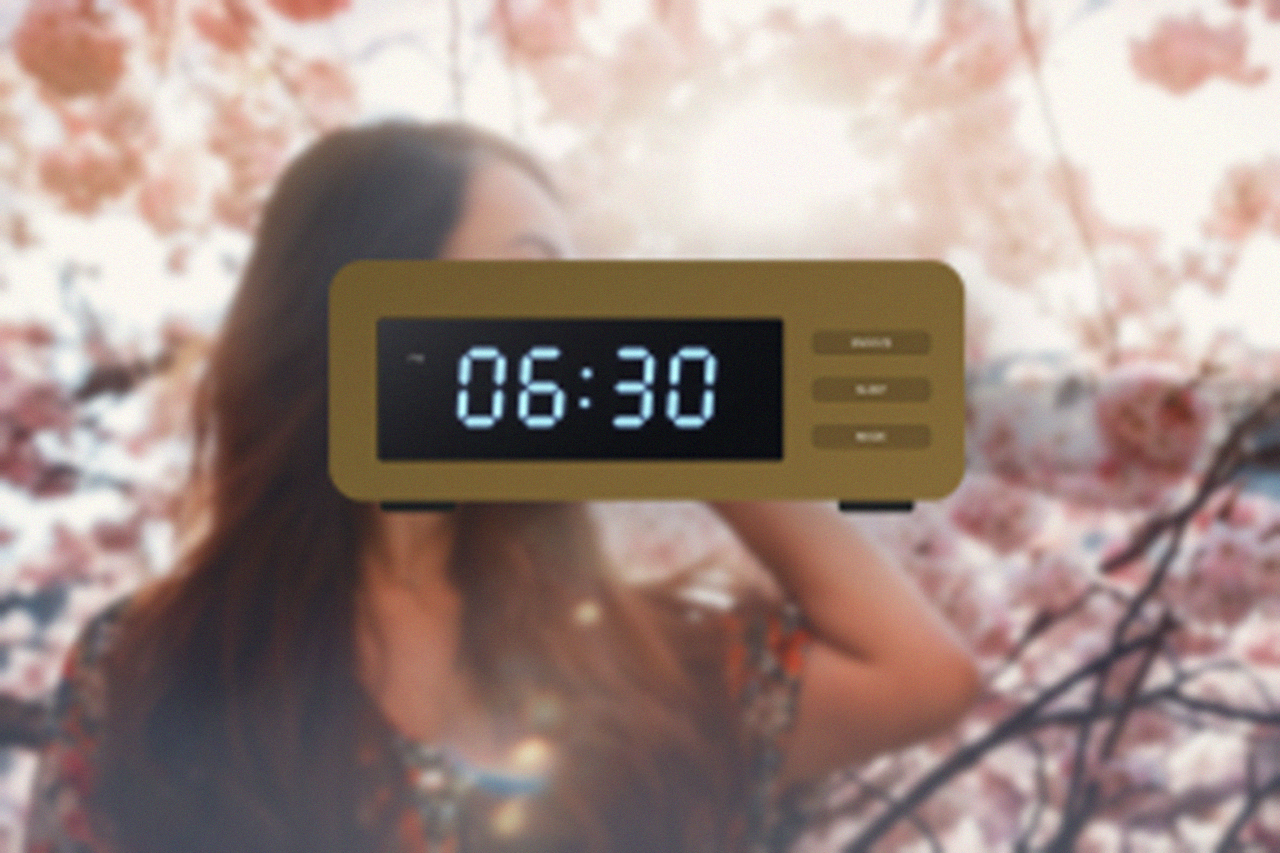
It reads 6,30
